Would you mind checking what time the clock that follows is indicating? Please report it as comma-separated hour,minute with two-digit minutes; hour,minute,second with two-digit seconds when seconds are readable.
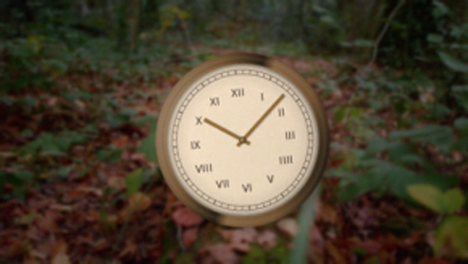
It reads 10,08
